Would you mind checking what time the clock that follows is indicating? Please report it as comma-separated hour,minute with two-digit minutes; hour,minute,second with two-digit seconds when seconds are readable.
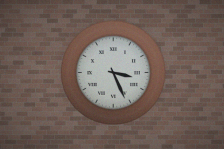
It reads 3,26
